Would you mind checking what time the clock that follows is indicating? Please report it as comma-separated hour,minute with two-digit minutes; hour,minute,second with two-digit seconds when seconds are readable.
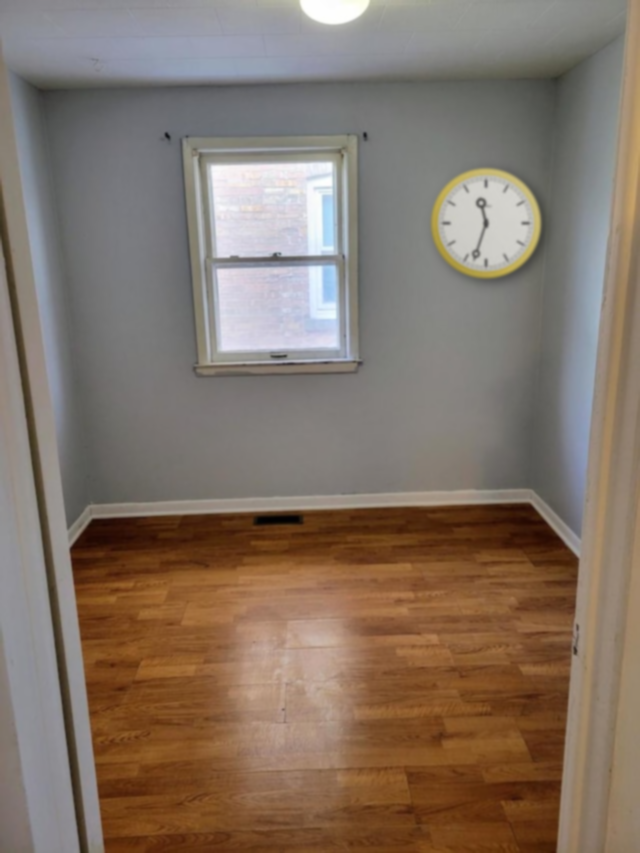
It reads 11,33
